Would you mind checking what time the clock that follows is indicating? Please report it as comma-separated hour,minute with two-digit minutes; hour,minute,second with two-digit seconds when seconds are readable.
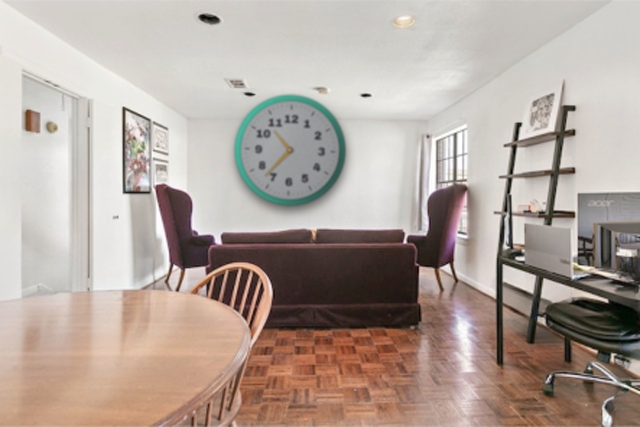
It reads 10,37
